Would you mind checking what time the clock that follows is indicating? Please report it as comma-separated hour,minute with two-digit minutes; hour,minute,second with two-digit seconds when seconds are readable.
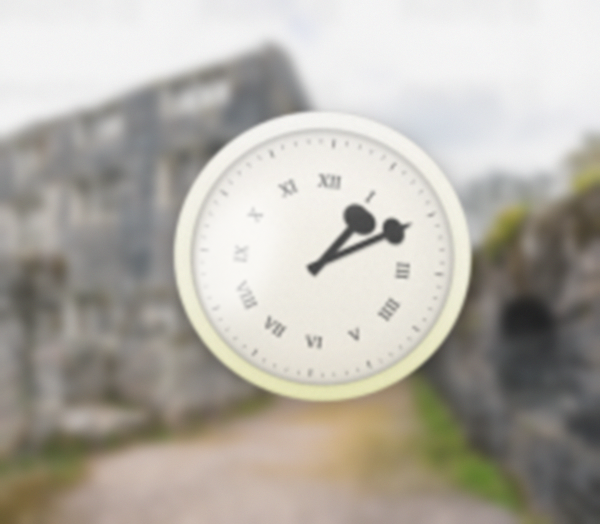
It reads 1,10
